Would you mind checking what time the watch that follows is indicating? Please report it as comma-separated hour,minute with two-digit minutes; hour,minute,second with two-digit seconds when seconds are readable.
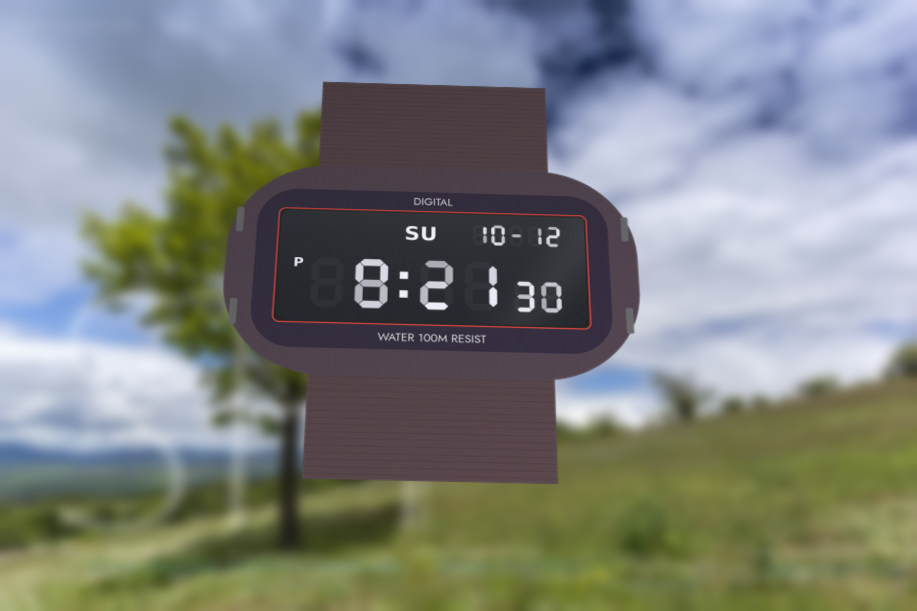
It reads 8,21,30
